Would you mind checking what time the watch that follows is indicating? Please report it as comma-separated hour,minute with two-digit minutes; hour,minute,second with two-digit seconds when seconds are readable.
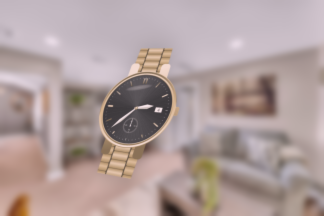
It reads 2,37
